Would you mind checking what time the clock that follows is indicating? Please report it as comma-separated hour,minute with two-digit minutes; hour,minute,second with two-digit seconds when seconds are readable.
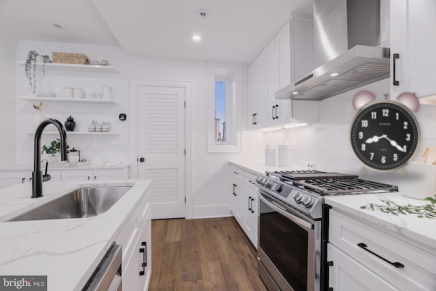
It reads 8,21
